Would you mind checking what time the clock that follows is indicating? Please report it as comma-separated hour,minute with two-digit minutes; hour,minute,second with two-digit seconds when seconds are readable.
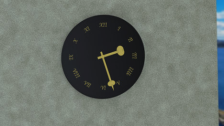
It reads 2,27
